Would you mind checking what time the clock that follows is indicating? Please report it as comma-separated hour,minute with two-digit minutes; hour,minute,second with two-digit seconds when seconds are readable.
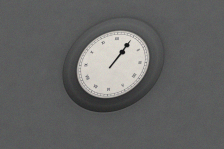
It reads 1,05
